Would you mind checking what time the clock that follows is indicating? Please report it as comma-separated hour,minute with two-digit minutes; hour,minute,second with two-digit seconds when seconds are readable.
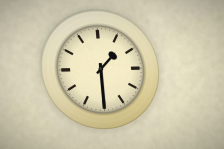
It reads 1,30
